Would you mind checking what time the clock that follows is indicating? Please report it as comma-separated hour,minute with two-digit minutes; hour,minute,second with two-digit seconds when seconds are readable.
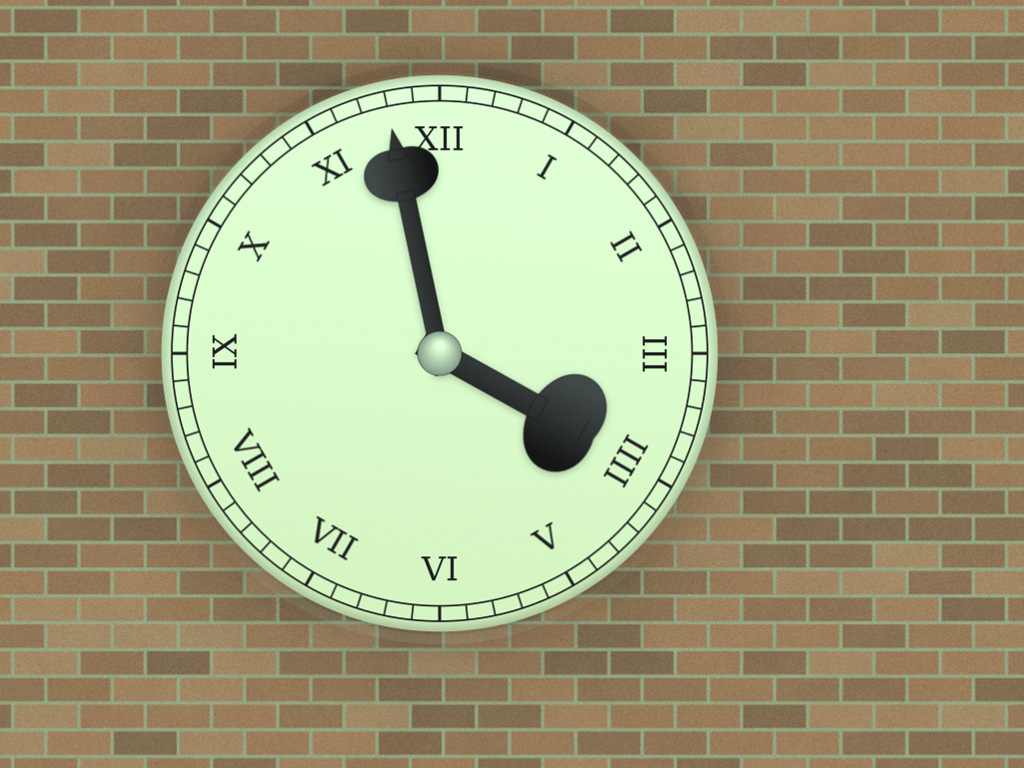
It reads 3,58
